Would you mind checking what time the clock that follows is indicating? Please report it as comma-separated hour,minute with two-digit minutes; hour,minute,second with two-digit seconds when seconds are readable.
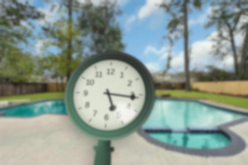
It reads 5,16
